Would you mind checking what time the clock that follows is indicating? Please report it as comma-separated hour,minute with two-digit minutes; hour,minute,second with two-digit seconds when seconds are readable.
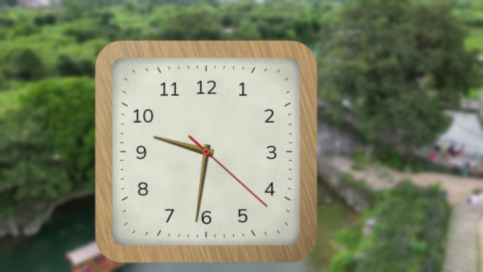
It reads 9,31,22
